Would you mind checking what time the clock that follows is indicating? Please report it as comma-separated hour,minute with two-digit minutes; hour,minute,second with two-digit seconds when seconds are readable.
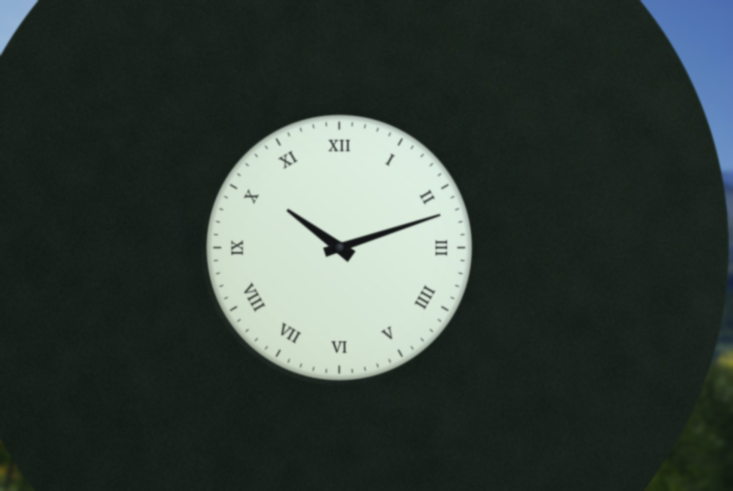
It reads 10,12
